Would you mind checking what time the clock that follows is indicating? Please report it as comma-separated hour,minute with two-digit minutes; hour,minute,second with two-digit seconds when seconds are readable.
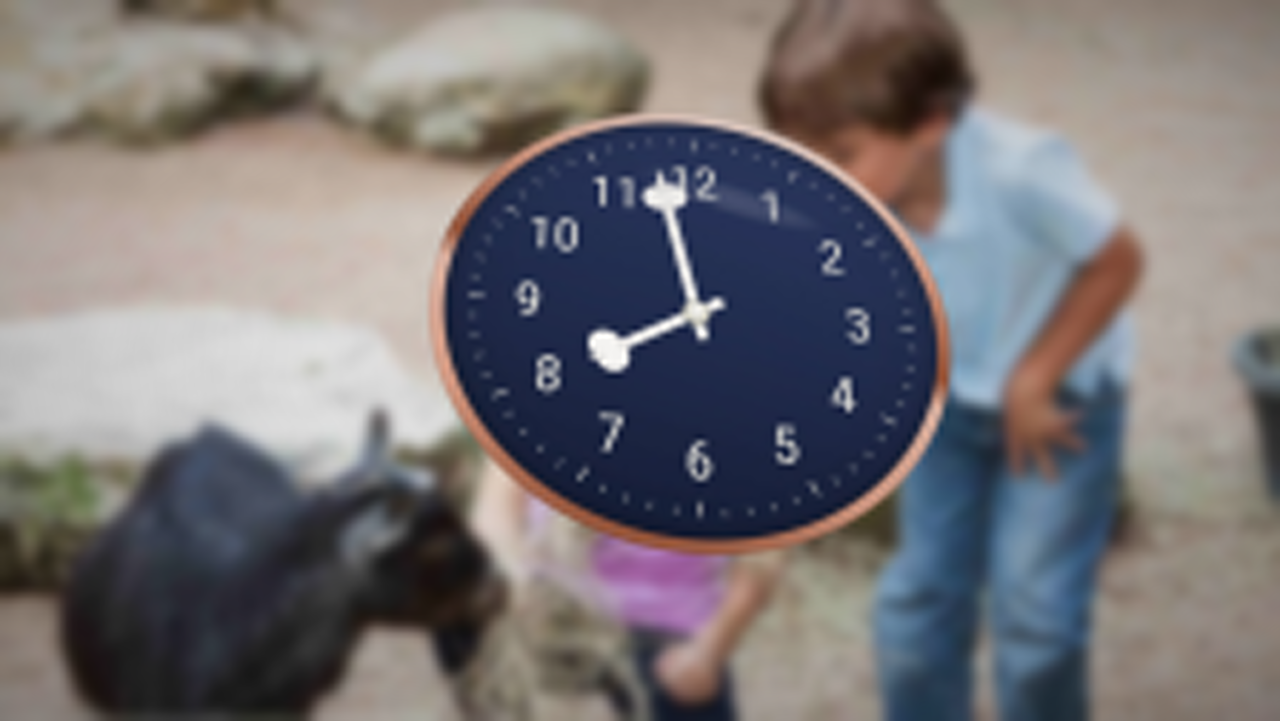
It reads 7,58
